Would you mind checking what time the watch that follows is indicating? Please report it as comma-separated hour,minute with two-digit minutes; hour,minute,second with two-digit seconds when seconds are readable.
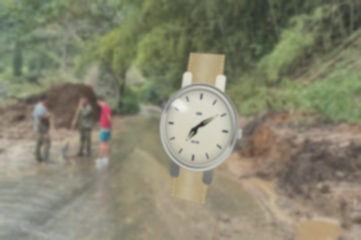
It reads 7,09
